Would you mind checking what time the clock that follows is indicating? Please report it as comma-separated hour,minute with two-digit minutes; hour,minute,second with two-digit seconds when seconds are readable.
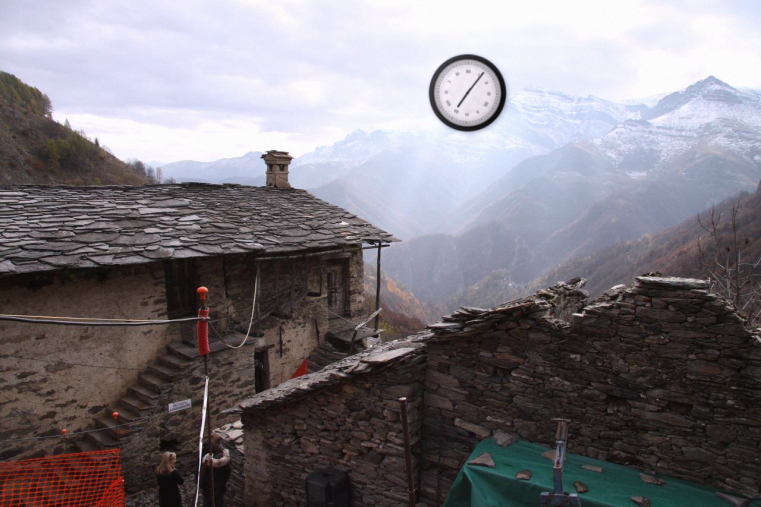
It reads 7,06
